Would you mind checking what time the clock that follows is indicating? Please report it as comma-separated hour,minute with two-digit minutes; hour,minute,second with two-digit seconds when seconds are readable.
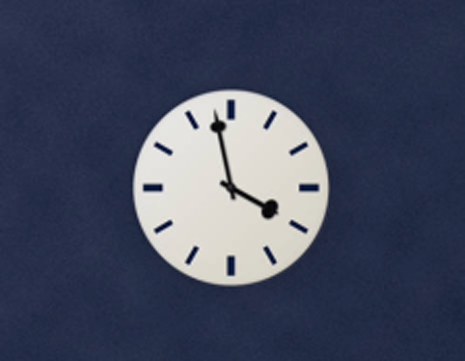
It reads 3,58
